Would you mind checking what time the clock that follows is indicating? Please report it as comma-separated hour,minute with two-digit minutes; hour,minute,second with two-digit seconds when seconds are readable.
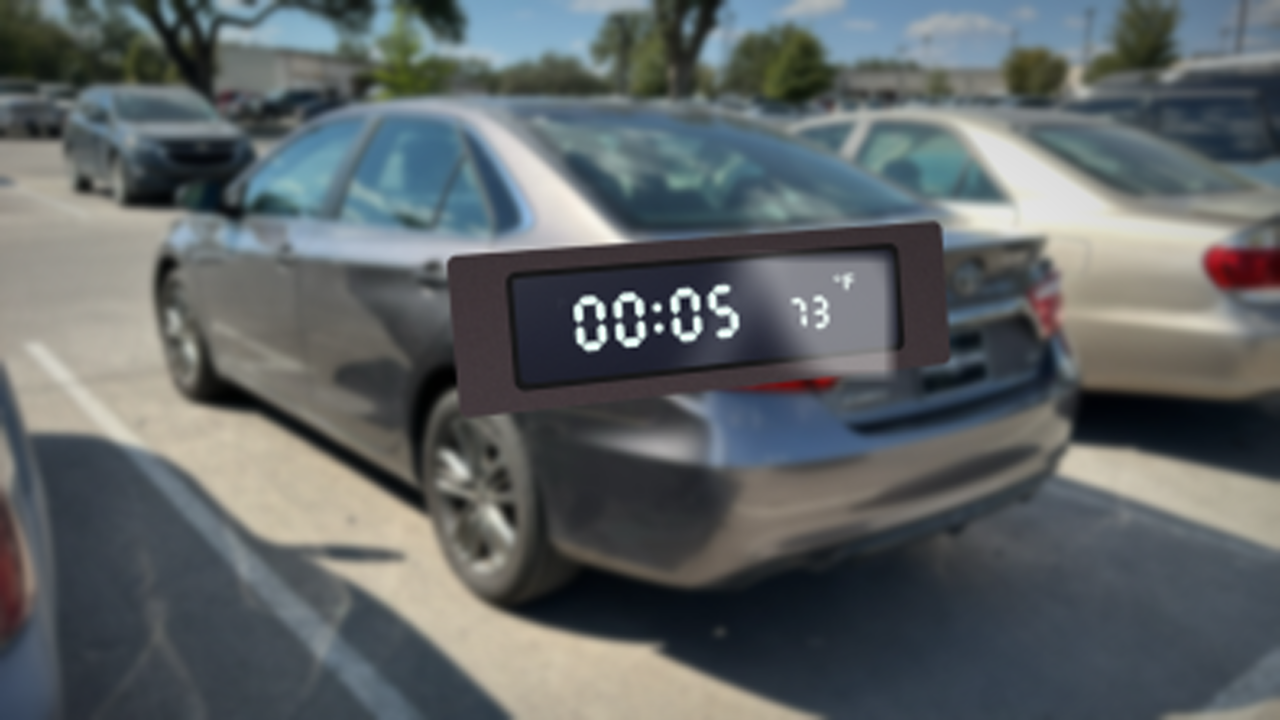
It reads 0,05
